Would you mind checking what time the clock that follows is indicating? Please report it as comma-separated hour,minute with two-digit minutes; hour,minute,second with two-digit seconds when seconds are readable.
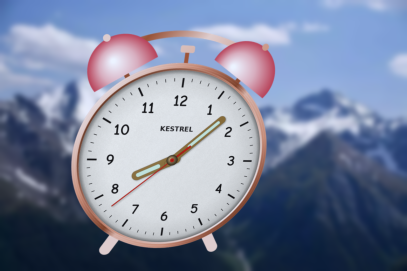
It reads 8,07,38
